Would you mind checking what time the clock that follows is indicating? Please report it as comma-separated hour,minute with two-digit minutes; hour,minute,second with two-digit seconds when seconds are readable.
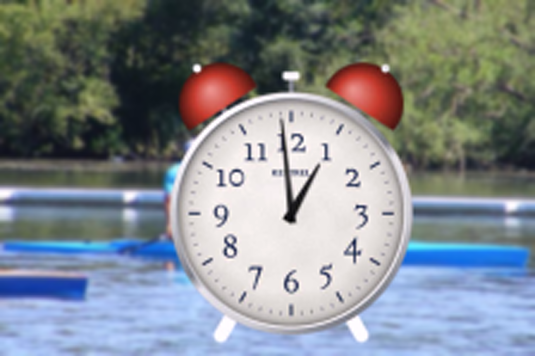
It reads 12,59
